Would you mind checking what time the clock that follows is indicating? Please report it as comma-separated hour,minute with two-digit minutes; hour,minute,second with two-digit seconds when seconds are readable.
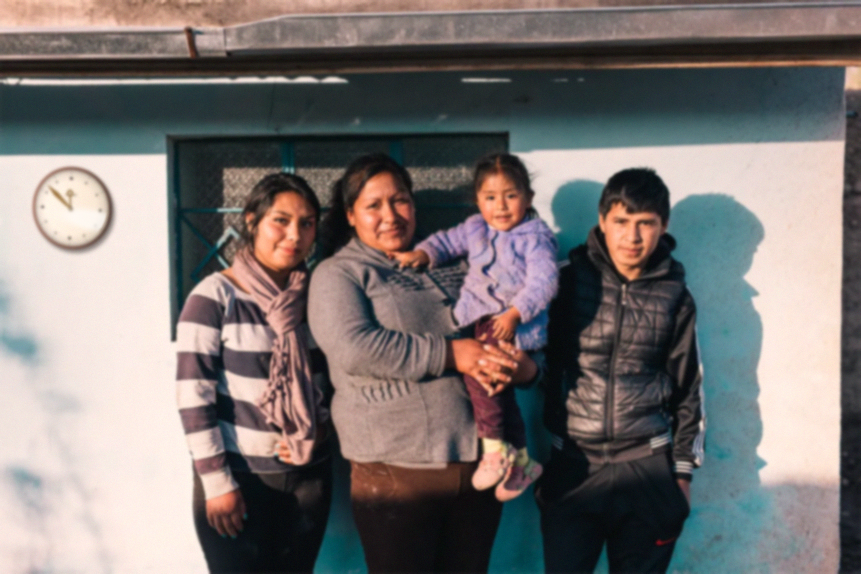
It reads 11,52
